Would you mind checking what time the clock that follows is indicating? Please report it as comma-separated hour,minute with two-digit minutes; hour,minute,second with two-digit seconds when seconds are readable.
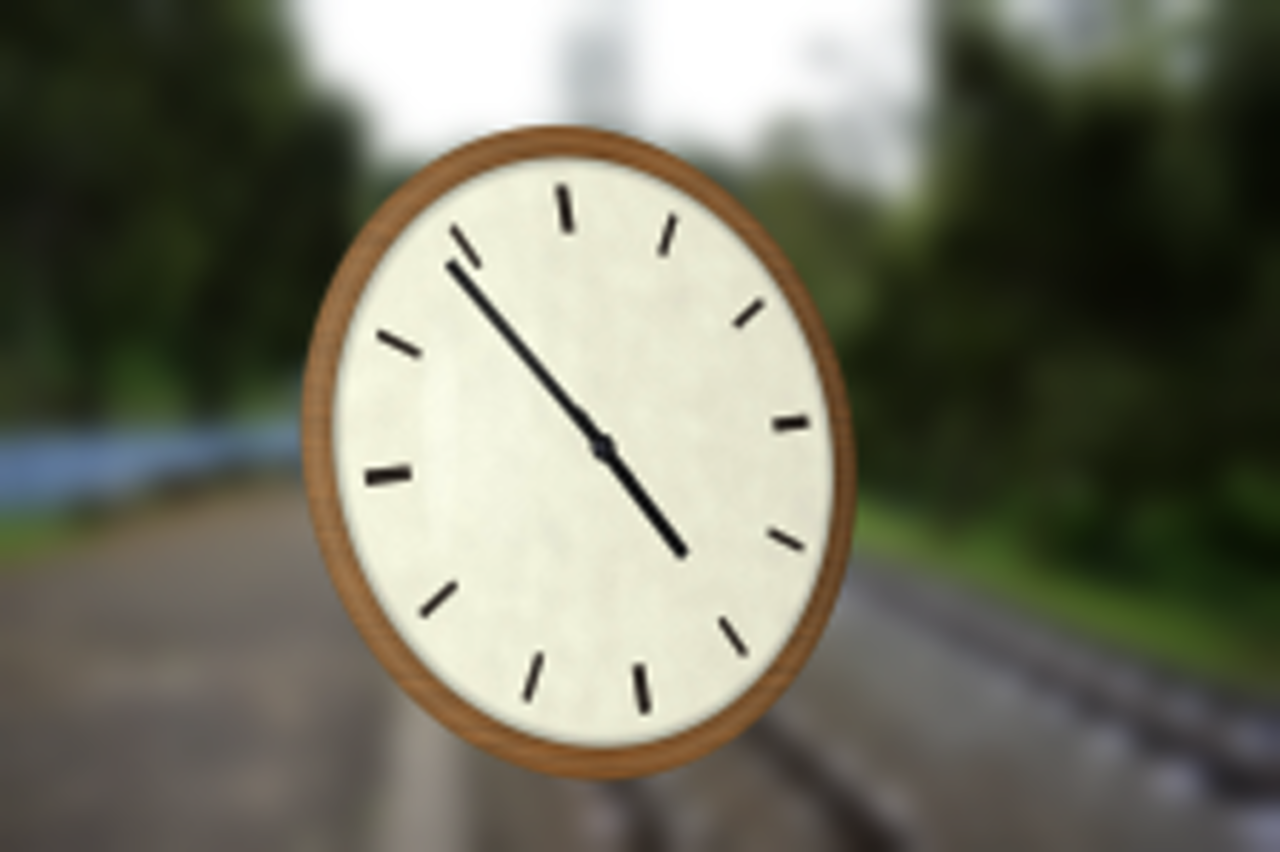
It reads 4,54
